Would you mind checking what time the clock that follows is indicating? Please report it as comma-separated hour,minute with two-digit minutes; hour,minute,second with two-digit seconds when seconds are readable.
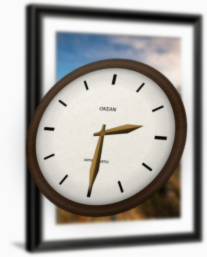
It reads 2,30
